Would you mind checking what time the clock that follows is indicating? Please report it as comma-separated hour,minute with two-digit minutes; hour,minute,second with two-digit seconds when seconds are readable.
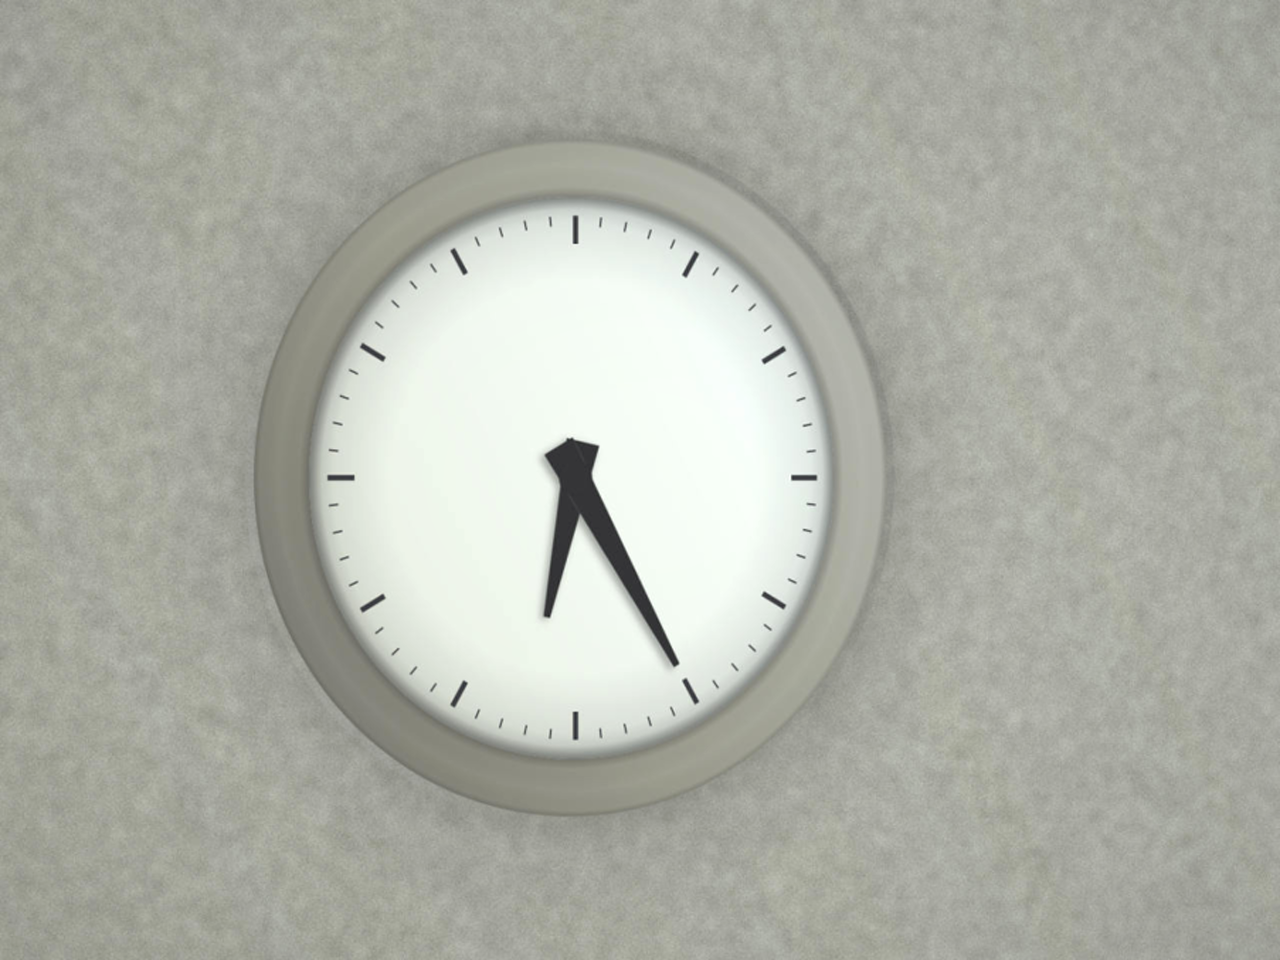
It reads 6,25
